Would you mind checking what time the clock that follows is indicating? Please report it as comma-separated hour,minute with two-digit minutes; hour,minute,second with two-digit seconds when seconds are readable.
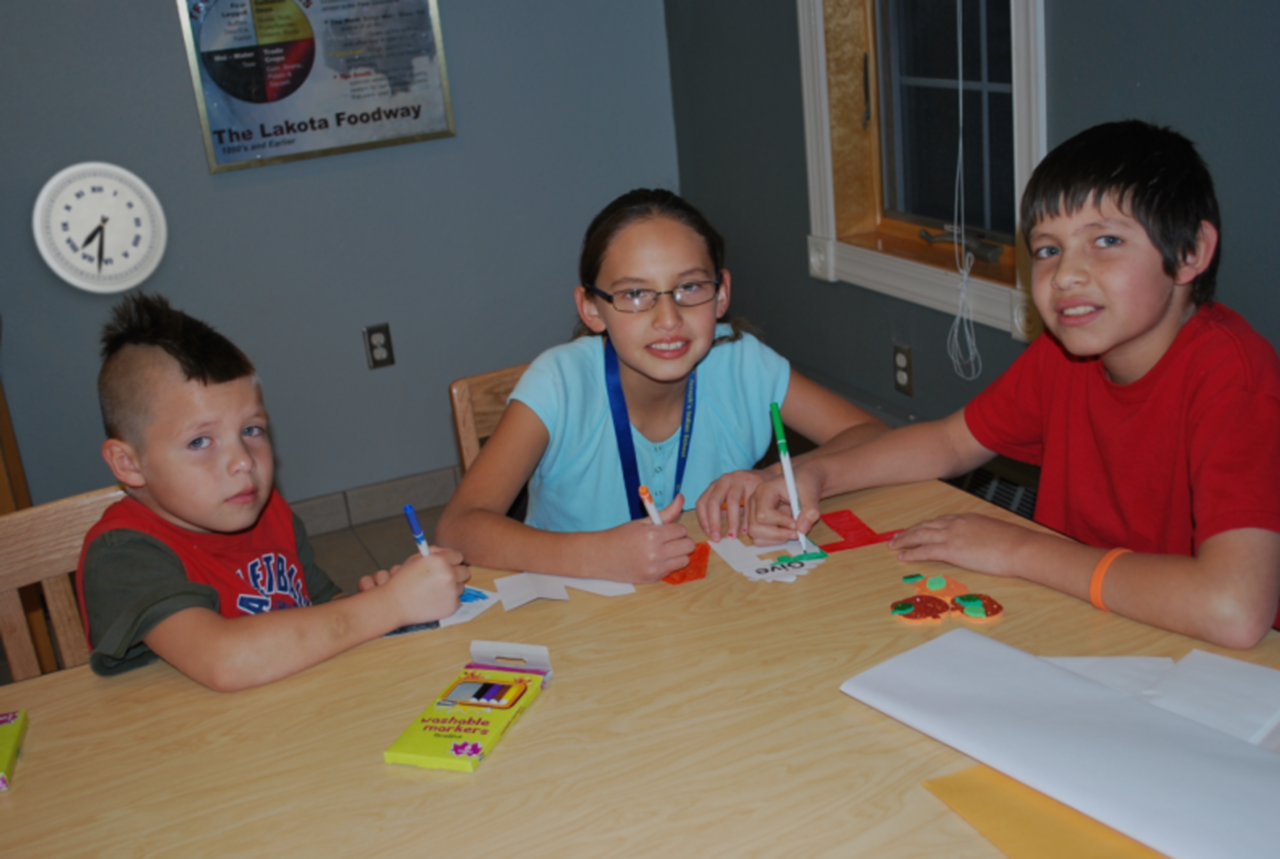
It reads 7,32
